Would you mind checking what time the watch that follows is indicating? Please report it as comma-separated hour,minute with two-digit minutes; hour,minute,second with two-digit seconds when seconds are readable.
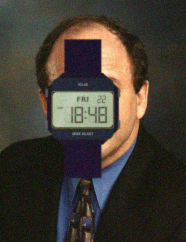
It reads 18,48
